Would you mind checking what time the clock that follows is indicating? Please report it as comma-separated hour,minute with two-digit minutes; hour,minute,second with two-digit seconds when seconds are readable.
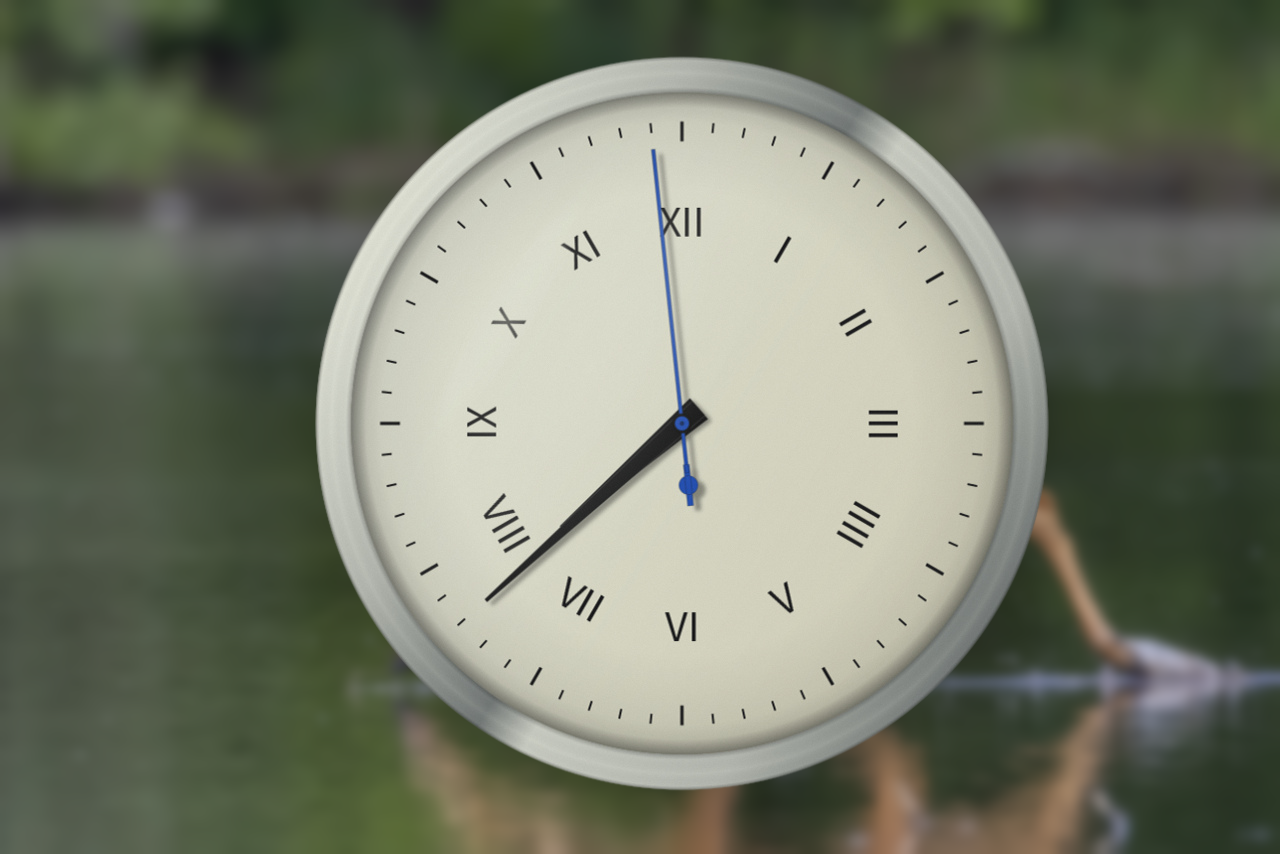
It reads 7,37,59
